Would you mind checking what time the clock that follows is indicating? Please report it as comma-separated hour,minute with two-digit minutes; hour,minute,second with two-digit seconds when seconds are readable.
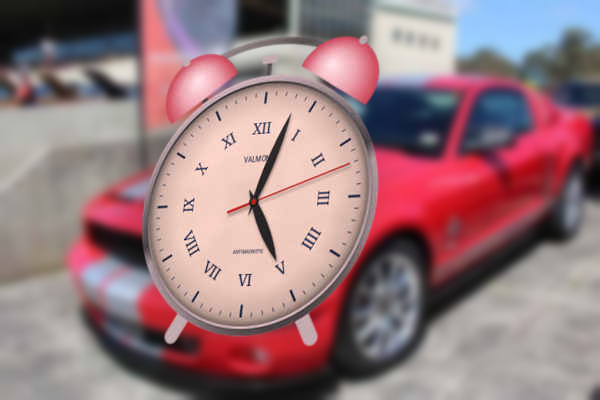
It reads 5,03,12
